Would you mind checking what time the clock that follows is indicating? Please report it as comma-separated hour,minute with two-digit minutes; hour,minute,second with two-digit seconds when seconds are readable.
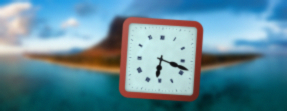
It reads 6,18
